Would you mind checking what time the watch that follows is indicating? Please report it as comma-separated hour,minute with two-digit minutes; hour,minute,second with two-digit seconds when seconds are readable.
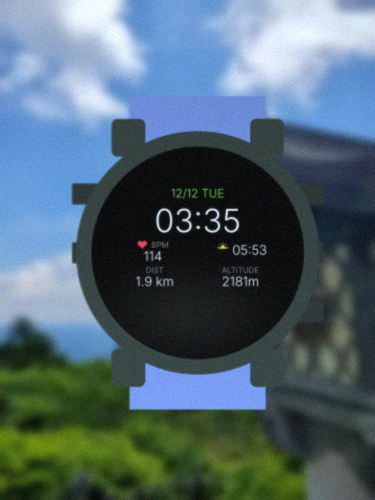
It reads 3,35
